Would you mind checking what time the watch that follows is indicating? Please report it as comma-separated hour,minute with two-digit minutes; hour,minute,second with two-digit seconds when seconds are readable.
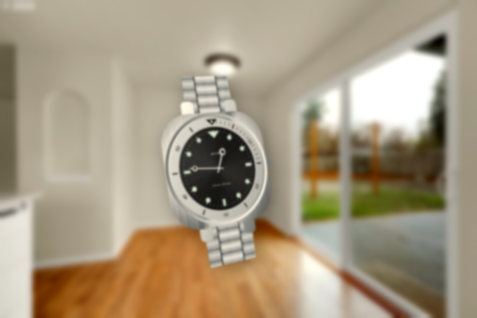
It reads 12,46
